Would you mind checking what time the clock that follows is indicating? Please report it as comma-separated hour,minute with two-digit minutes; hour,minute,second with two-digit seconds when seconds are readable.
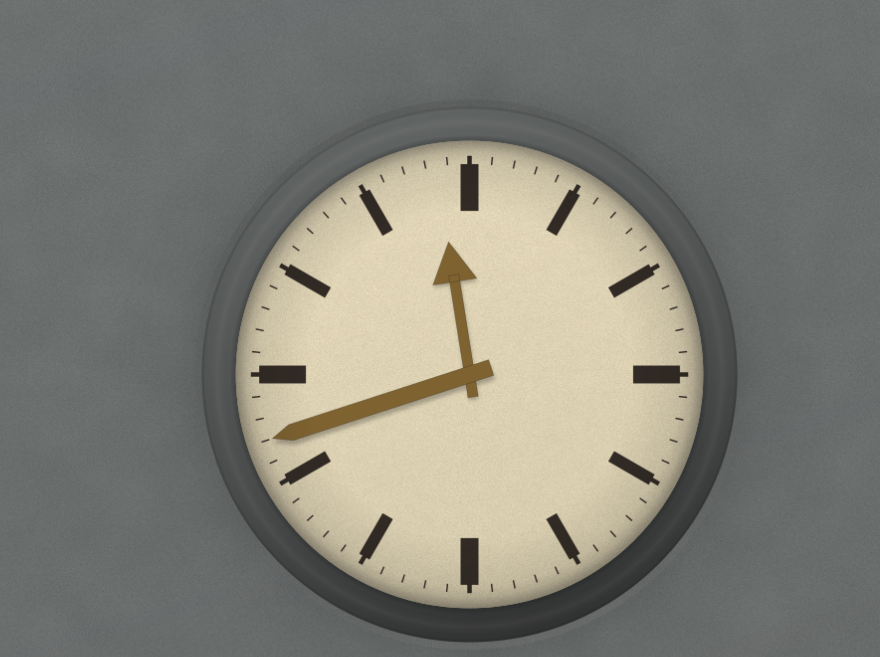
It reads 11,42
